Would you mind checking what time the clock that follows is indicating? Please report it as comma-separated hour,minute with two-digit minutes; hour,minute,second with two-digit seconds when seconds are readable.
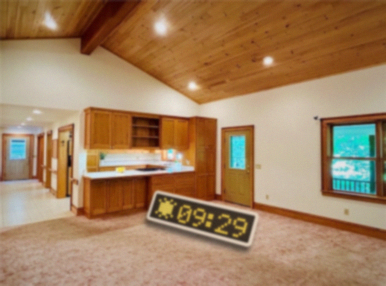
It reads 9,29
